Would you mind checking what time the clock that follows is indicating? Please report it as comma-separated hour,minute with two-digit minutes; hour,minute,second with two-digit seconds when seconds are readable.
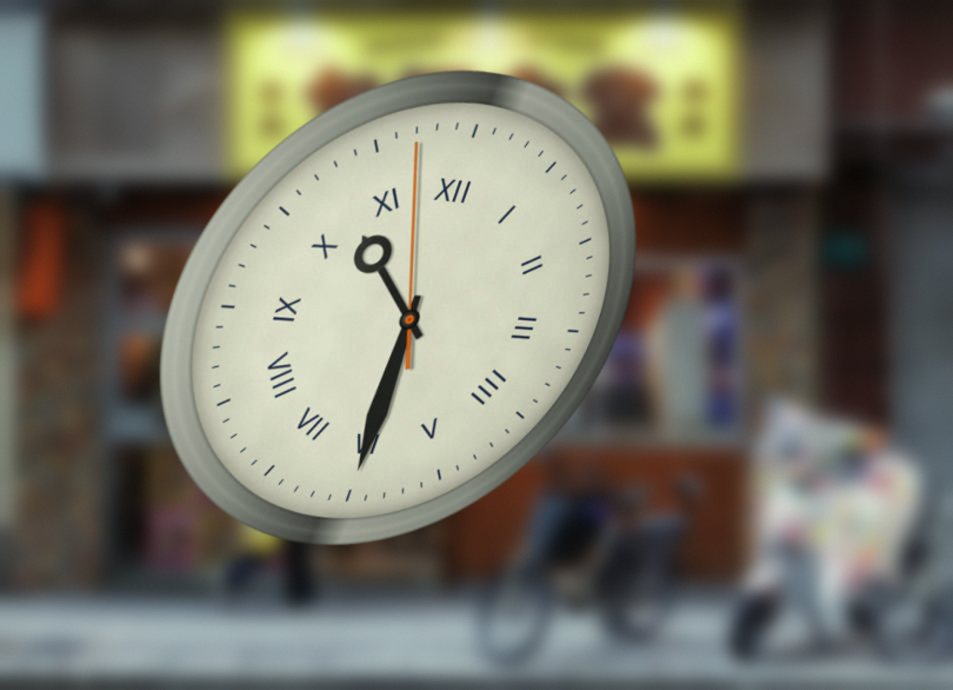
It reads 10,29,57
